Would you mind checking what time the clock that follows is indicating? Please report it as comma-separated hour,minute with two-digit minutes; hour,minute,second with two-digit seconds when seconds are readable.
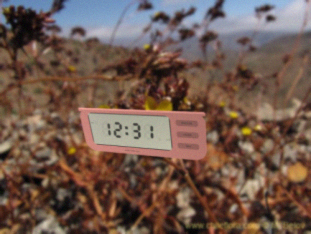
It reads 12,31
